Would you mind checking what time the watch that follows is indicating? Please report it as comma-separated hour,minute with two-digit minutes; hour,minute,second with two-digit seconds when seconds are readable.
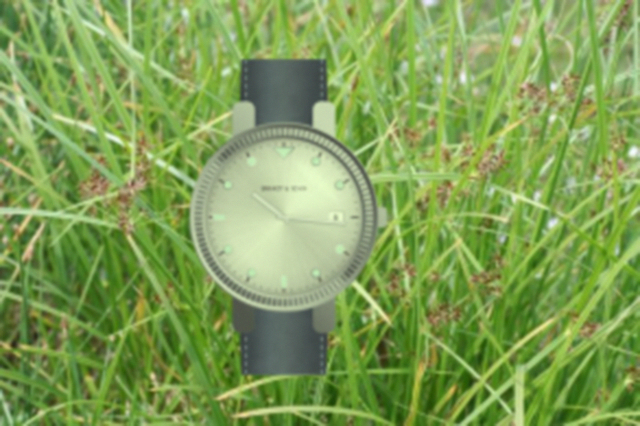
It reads 10,16
